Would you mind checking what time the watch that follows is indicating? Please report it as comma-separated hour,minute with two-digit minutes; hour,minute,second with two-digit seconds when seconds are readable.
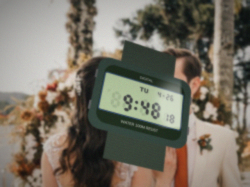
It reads 9,48,18
